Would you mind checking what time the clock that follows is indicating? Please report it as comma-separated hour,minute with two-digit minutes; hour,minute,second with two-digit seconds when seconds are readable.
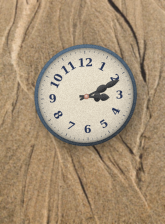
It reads 3,11
